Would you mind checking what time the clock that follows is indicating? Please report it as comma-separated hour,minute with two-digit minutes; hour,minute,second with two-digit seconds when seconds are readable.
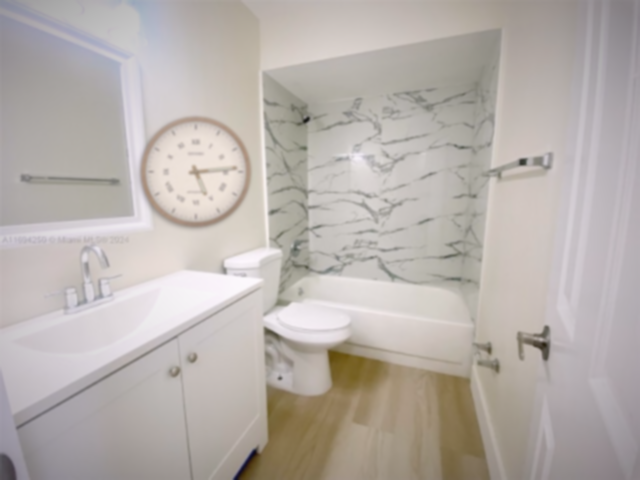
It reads 5,14
